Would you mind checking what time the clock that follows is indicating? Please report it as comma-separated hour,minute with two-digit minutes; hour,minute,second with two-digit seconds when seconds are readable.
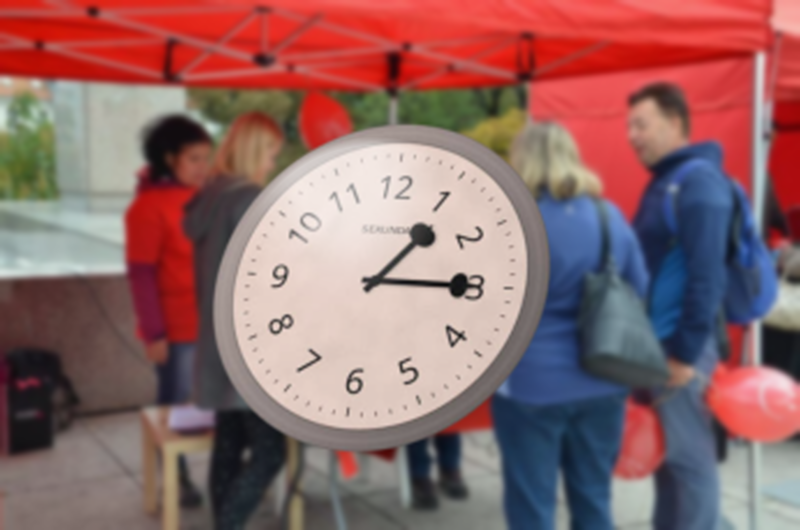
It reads 1,15
